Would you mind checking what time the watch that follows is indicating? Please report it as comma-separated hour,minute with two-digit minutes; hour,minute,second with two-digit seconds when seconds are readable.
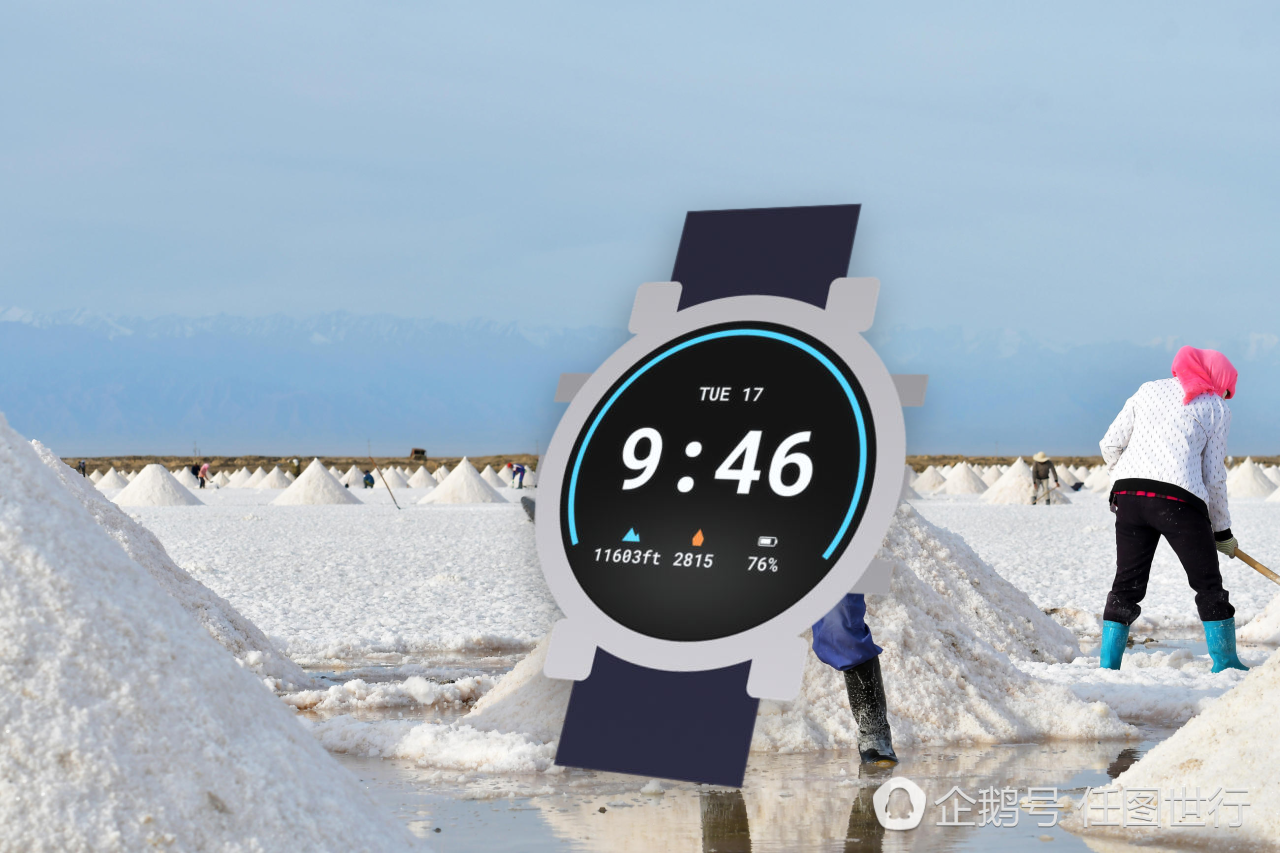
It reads 9,46
